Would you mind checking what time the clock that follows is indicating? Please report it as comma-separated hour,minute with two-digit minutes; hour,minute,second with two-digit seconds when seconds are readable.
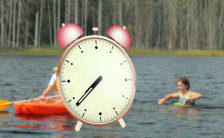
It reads 7,38
